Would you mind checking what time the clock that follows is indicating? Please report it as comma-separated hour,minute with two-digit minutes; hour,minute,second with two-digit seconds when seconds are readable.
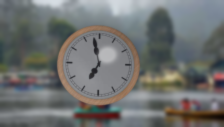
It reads 6,58
